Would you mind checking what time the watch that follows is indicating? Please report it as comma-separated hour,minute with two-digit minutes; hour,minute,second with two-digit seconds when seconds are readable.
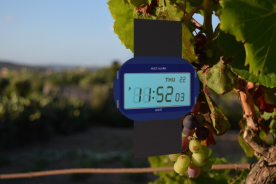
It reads 11,52,03
